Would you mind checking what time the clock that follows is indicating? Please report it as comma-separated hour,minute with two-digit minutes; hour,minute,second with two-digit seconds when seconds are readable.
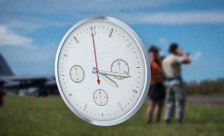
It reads 4,17
